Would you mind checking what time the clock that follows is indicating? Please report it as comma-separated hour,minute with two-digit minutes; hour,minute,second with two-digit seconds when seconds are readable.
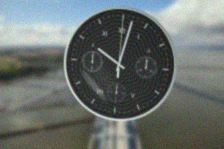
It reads 10,02
